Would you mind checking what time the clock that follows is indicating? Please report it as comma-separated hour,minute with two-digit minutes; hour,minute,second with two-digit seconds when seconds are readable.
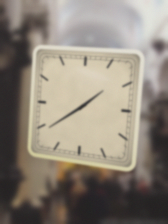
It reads 1,39
